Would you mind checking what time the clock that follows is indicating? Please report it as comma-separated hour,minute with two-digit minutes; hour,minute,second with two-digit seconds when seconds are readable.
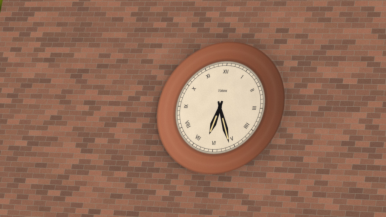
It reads 6,26
